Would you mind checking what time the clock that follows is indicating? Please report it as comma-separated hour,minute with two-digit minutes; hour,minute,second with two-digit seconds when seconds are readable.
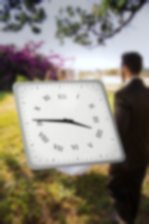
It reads 3,46
